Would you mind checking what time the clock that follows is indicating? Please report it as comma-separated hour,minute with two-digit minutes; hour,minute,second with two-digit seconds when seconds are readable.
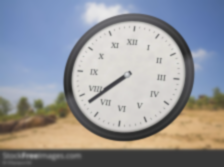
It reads 7,38
